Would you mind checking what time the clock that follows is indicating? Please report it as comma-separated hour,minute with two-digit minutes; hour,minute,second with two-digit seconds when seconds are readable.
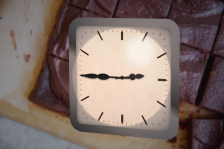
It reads 2,45
